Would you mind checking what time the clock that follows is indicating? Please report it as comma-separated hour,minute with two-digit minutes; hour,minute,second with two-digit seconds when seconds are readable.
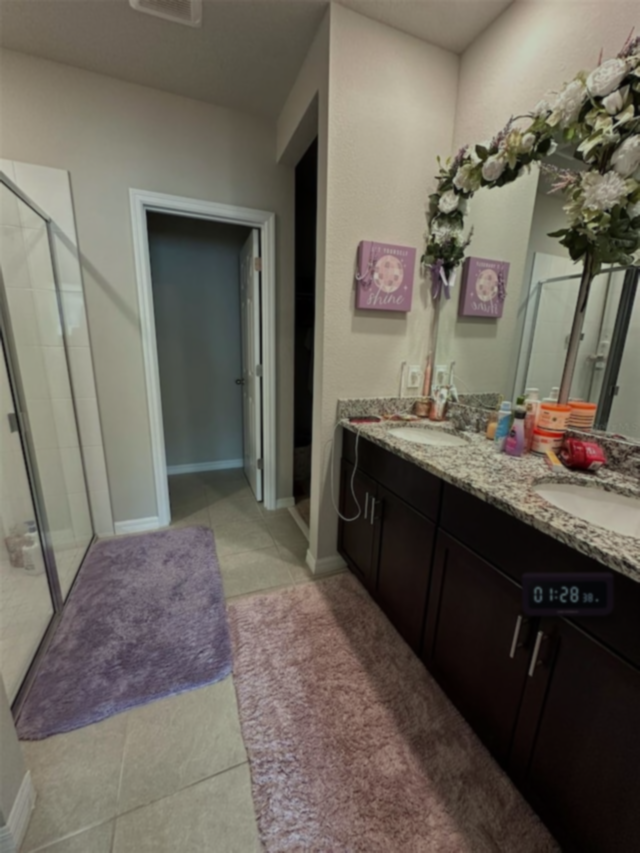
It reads 1,28
